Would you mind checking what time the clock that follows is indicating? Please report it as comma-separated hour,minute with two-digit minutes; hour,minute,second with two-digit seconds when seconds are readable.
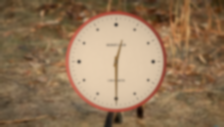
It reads 12,30
